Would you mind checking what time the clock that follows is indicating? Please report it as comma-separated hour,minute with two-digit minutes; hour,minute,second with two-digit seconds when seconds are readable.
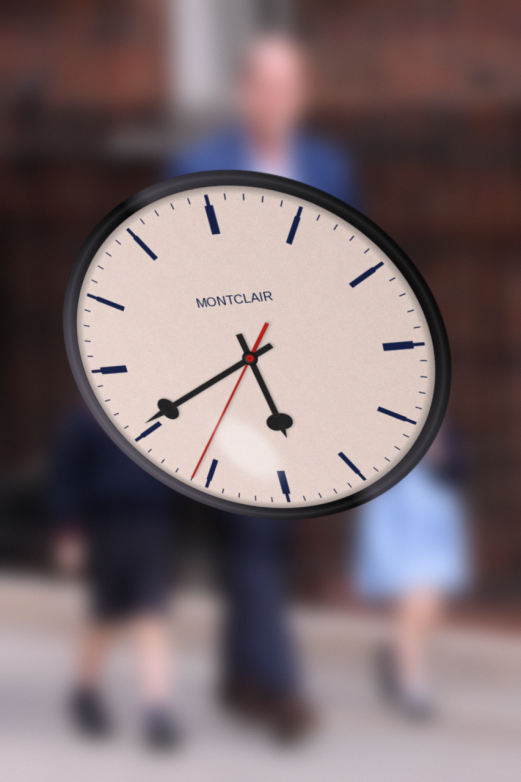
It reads 5,40,36
